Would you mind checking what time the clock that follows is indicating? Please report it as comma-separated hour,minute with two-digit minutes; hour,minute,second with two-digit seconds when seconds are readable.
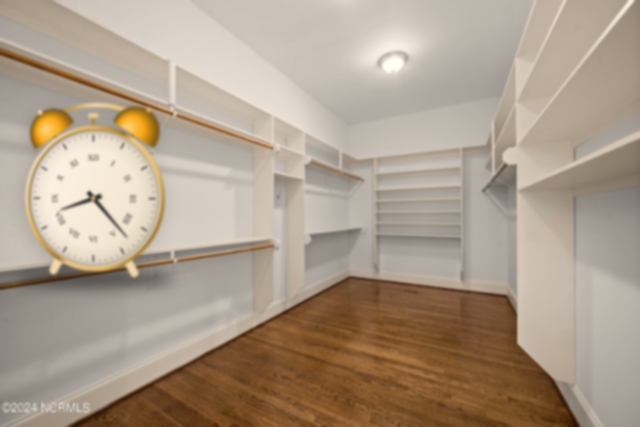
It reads 8,23
